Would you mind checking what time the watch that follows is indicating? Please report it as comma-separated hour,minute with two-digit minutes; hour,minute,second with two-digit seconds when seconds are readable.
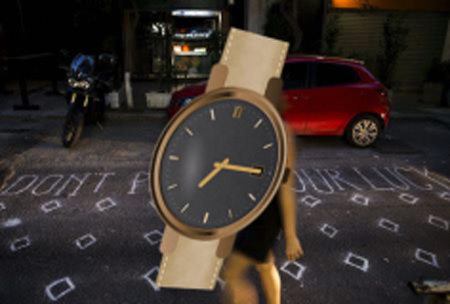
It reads 7,15
